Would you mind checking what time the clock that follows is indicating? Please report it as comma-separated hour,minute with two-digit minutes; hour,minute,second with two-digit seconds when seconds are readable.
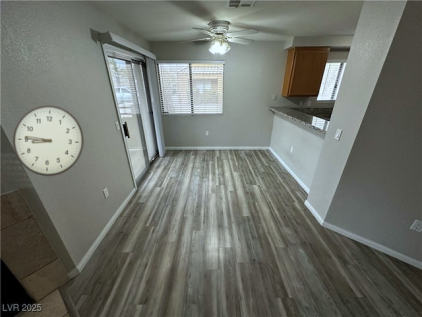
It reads 8,46
